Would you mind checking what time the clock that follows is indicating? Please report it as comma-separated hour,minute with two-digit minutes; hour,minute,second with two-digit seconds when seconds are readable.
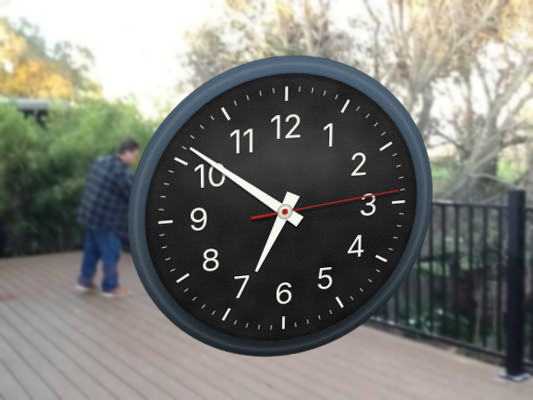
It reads 6,51,14
